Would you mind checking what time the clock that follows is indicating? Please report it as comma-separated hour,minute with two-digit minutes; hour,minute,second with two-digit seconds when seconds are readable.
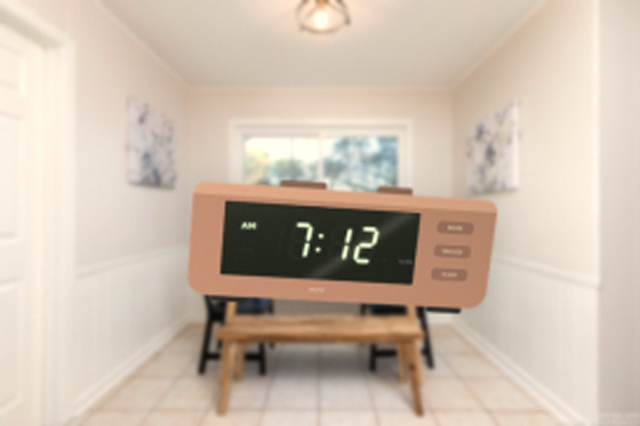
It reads 7,12
